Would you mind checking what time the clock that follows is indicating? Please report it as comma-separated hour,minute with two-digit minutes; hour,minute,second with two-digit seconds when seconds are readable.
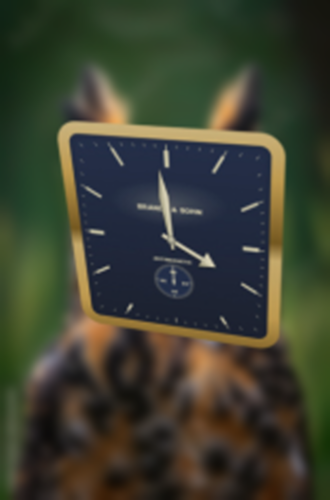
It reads 3,59
